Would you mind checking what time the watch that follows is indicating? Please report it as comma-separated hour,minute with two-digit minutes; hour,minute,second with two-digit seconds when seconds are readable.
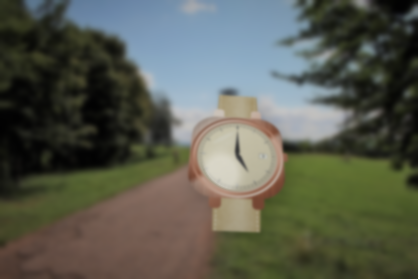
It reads 5,00
